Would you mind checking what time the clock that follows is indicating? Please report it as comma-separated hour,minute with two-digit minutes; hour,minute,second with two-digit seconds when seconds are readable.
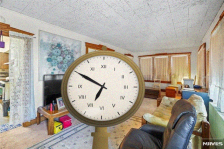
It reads 6,50
